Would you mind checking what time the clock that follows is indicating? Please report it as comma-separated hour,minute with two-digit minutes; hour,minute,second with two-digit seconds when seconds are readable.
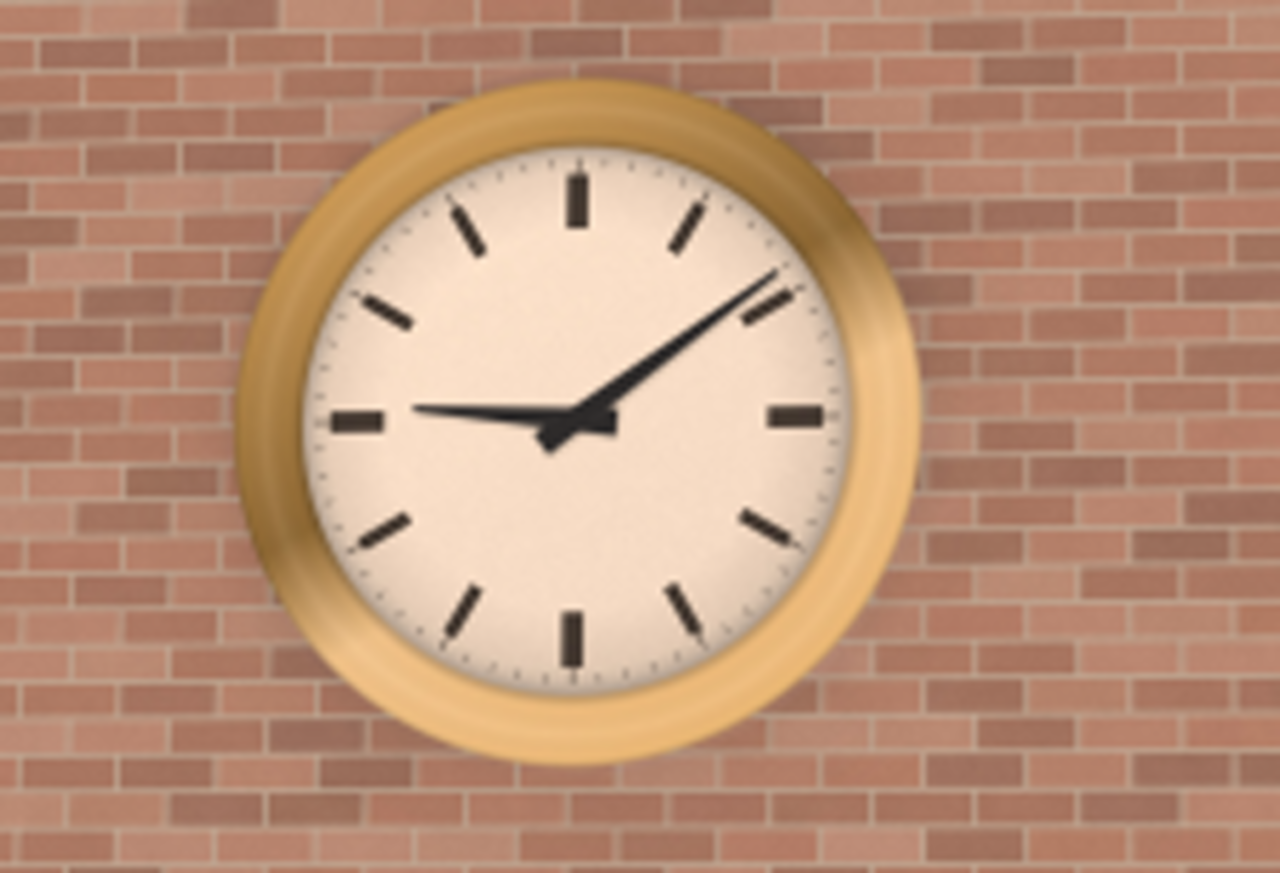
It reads 9,09
